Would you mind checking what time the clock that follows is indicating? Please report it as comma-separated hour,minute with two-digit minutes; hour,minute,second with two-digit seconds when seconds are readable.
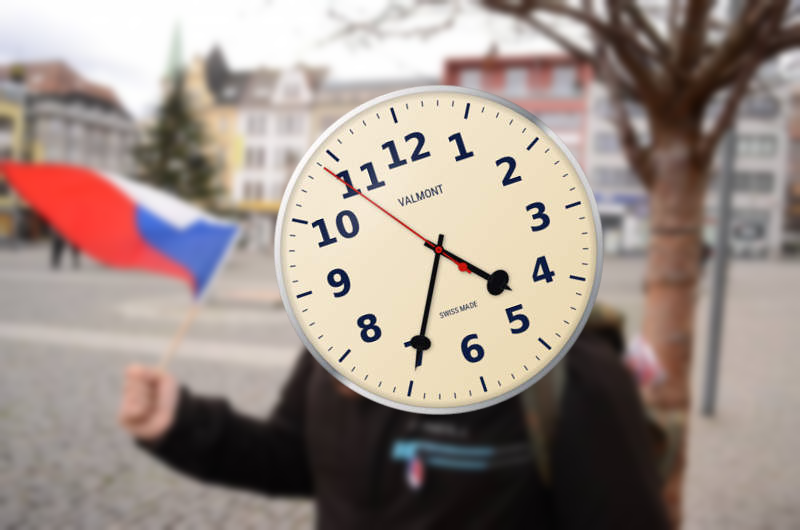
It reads 4,34,54
